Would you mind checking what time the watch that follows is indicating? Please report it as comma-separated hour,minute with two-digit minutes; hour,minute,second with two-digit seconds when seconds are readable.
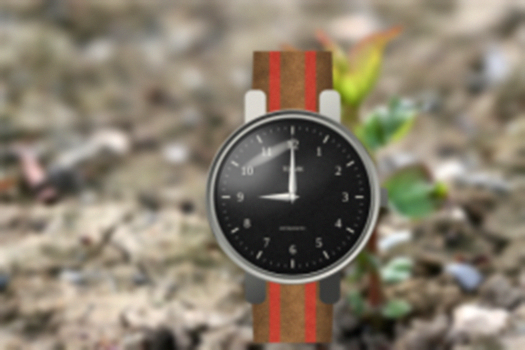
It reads 9,00
